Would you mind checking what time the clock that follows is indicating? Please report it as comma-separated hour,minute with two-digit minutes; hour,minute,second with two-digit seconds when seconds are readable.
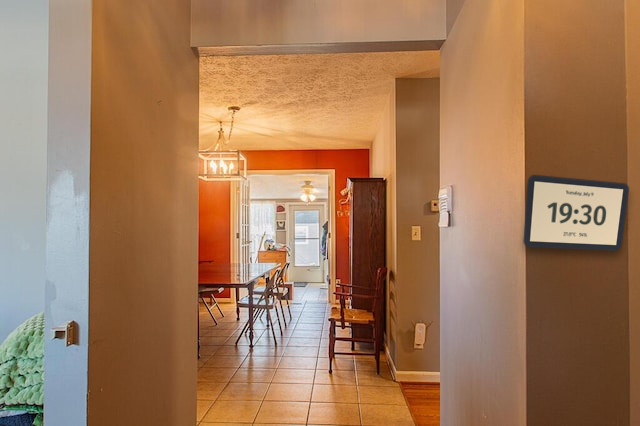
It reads 19,30
